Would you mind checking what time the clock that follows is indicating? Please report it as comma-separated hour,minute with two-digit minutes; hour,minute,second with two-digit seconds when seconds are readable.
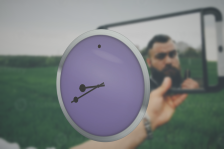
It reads 8,40
